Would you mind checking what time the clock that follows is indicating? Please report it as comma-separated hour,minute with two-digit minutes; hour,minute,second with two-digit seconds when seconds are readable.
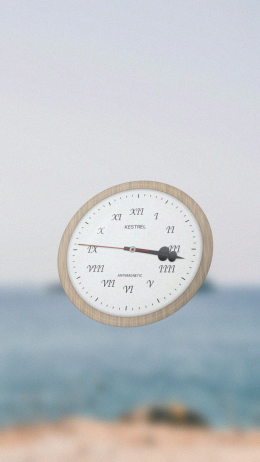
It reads 3,16,46
